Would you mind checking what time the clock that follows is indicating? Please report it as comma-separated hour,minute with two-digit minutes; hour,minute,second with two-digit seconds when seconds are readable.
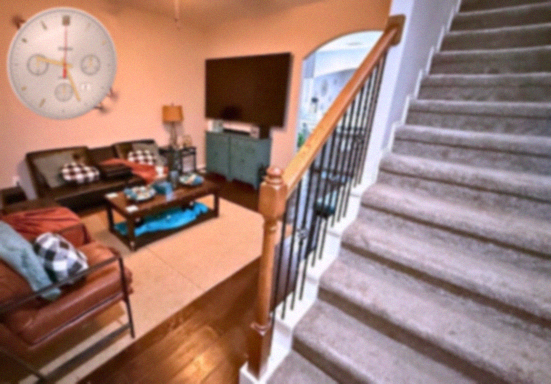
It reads 9,26
